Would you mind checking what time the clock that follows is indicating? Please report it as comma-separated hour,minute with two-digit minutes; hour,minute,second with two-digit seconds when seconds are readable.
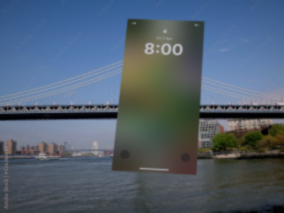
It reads 8,00
